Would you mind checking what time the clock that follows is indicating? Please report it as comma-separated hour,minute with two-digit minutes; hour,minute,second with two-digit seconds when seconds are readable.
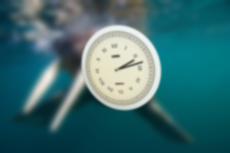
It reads 2,13
